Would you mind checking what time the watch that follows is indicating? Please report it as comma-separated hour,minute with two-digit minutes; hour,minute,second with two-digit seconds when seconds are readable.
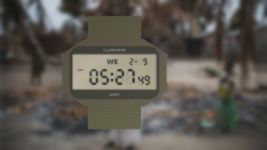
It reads 5,27,49
